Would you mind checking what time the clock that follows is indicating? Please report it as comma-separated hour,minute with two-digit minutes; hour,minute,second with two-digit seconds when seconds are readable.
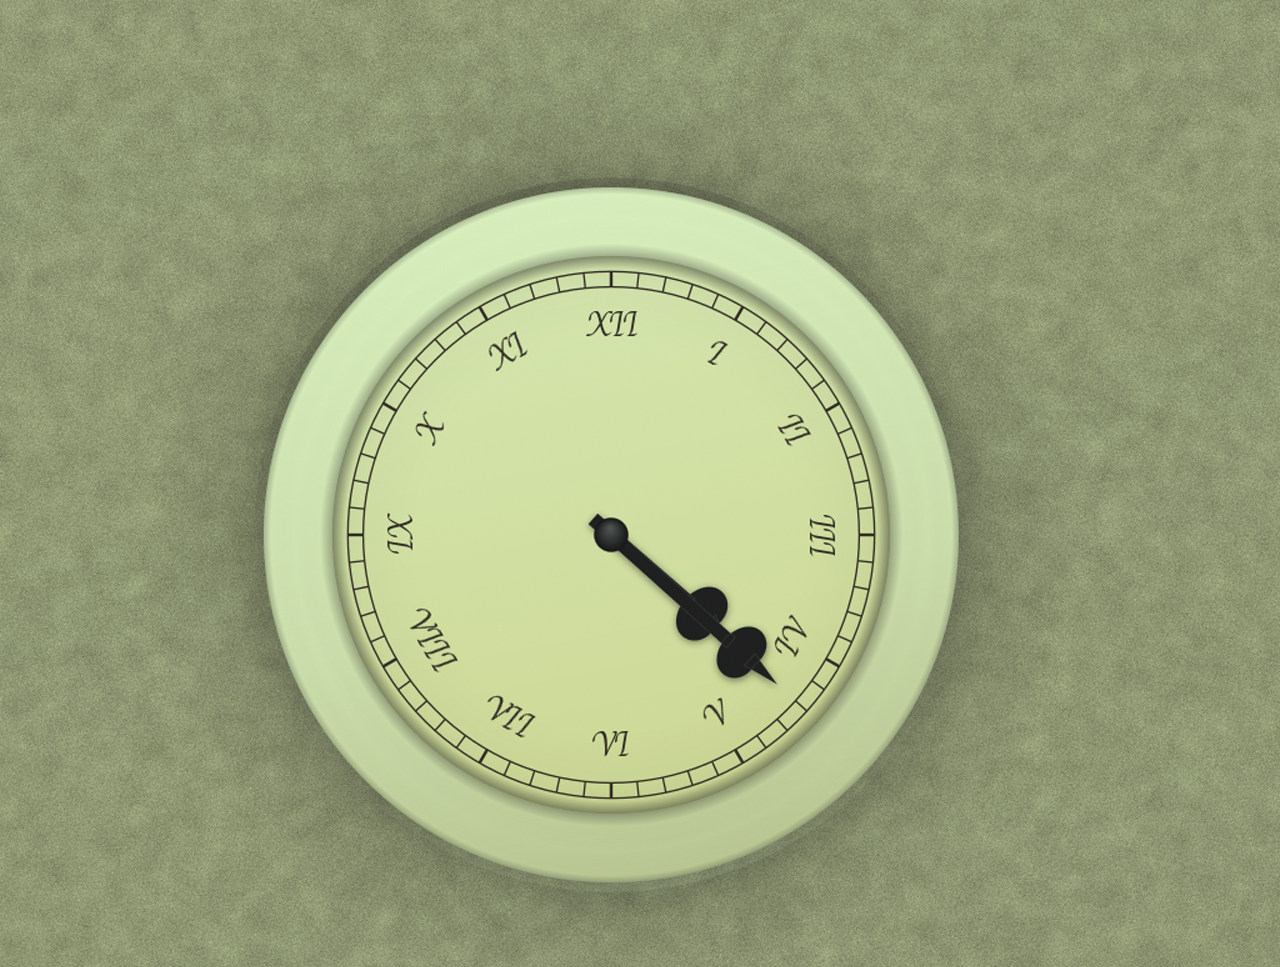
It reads 4,22
